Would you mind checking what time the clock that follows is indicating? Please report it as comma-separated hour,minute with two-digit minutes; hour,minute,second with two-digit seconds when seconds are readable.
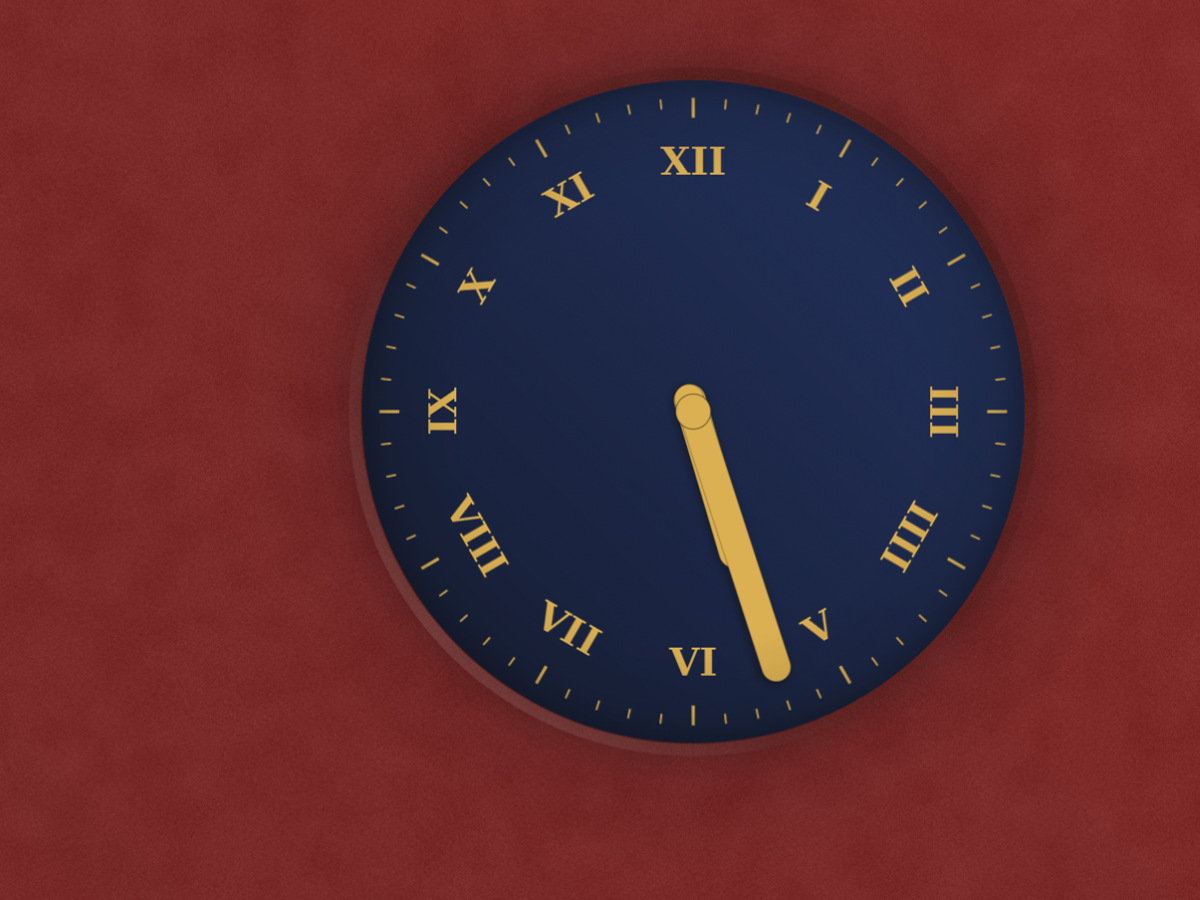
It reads 5,27
